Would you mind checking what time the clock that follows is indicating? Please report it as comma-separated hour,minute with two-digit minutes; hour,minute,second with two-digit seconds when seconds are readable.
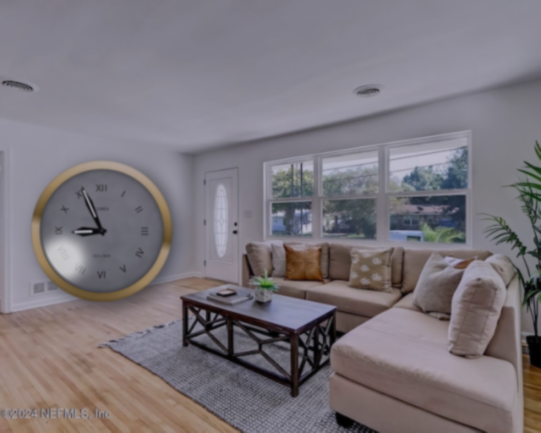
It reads 8,56
